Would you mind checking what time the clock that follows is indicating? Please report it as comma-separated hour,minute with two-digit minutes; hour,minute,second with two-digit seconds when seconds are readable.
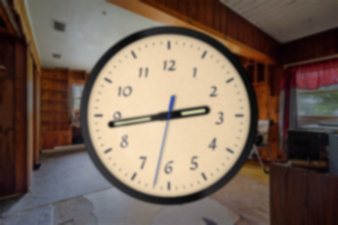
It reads 2,43,32
